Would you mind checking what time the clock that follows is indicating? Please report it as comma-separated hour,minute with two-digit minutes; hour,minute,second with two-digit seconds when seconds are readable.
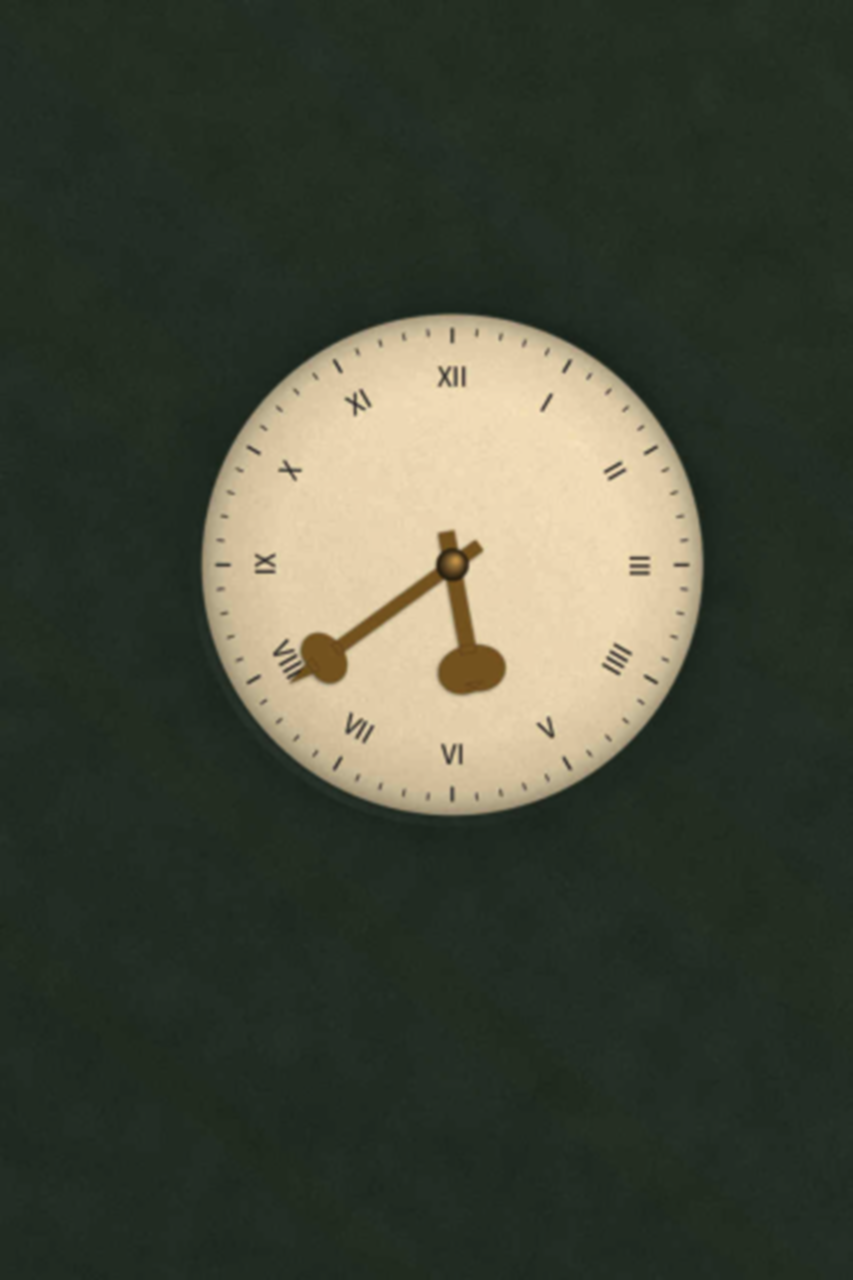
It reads 5,39
